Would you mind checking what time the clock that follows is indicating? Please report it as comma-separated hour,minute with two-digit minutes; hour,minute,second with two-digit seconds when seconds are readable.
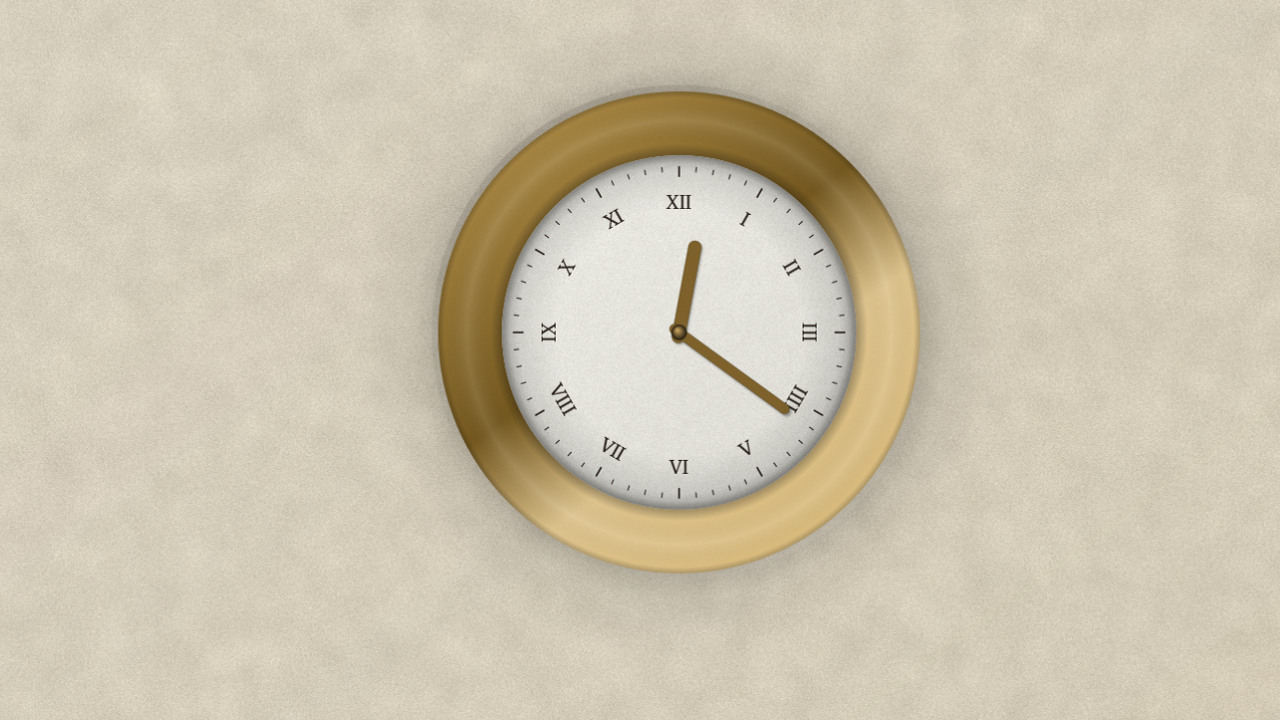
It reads 12,21
